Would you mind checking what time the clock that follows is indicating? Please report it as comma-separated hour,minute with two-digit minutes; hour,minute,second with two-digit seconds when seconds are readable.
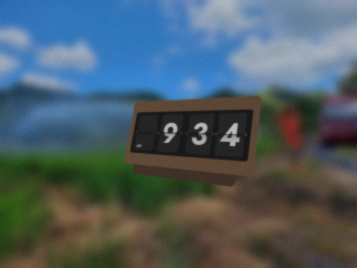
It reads 9,34
